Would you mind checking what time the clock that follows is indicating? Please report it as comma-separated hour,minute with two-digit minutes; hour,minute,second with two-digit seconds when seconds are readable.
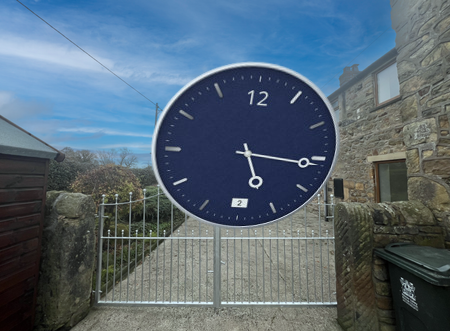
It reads 5,16
